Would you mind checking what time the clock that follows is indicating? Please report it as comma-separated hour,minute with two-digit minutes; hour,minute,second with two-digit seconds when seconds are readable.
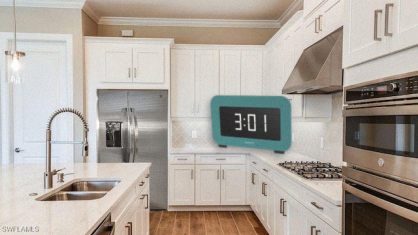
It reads 3,01
